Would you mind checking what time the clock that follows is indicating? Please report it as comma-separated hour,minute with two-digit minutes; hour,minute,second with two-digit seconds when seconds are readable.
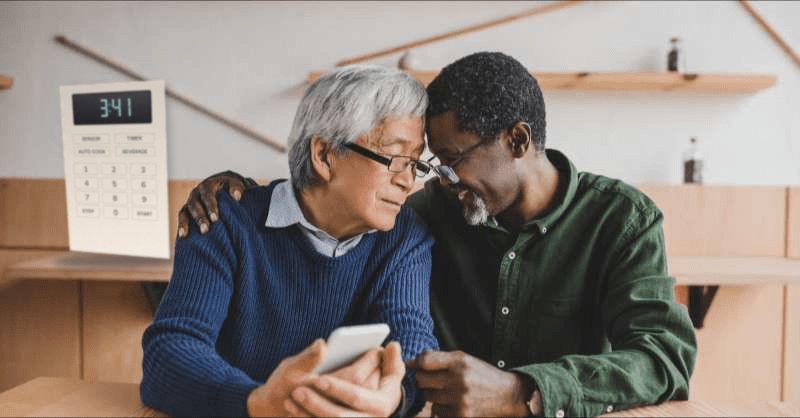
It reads 3,41
